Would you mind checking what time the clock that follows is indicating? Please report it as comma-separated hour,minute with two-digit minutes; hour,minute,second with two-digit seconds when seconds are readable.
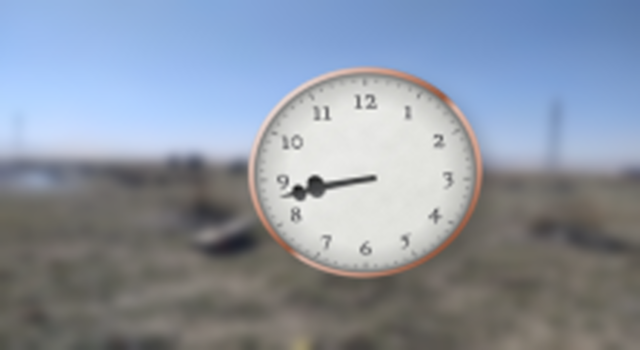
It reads 8,43
